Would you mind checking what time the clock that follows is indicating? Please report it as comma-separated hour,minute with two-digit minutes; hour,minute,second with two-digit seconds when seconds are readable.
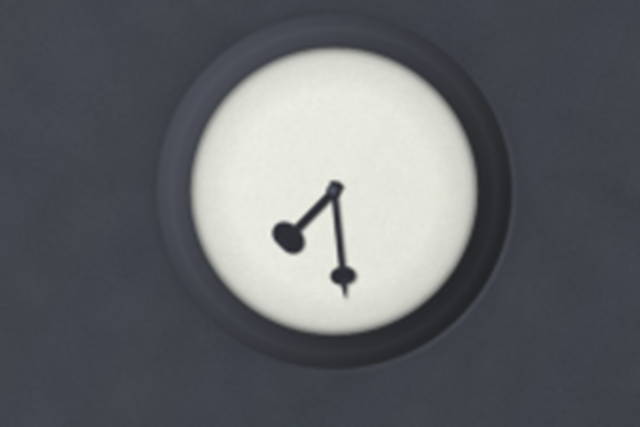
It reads 7,29
